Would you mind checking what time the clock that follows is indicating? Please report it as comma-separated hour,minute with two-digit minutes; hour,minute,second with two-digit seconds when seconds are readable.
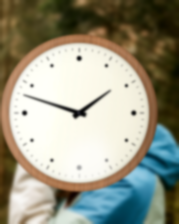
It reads 1,48
